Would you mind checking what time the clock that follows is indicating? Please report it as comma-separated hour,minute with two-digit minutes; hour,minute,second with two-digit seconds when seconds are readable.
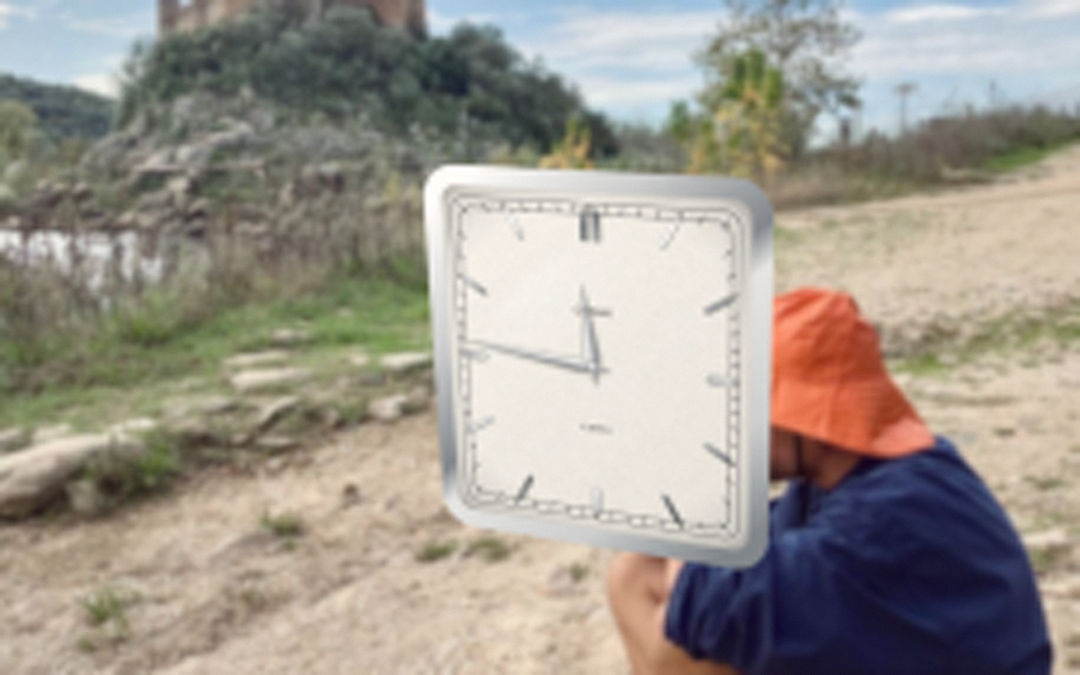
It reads 11,46
